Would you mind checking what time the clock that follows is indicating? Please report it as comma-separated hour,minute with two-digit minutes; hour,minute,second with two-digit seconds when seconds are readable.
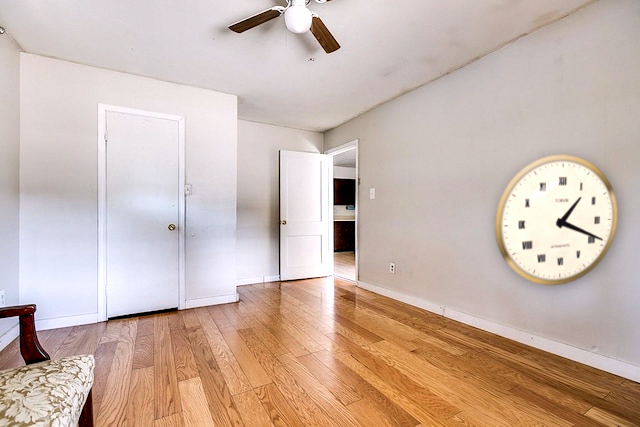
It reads 1,19
